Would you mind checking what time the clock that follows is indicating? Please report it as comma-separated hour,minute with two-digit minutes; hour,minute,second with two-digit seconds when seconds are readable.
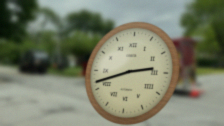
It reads 2,42
